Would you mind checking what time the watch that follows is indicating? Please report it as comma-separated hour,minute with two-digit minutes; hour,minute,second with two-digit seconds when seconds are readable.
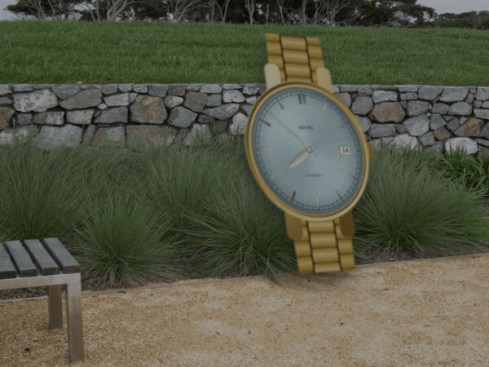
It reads 7,52
